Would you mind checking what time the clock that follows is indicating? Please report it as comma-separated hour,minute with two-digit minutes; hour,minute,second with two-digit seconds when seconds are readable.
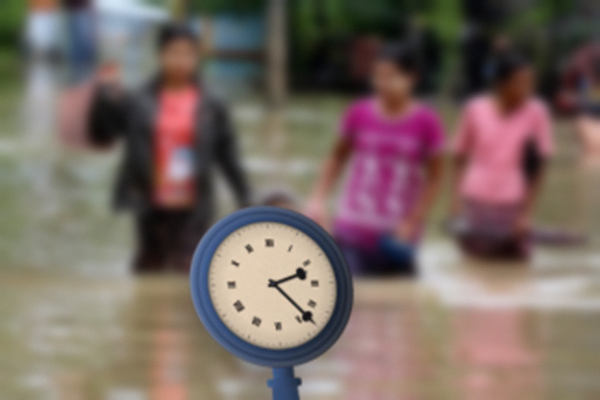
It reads 2,23
